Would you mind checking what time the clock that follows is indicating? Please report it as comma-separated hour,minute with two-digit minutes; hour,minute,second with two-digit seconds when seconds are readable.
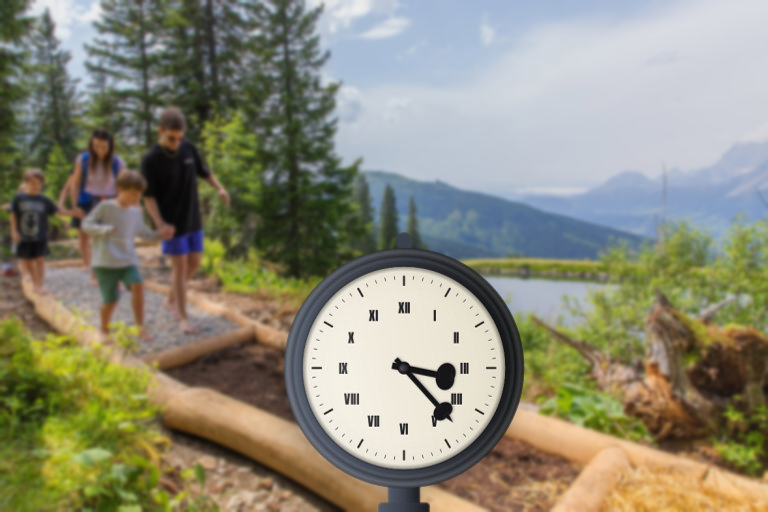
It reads 3,23
